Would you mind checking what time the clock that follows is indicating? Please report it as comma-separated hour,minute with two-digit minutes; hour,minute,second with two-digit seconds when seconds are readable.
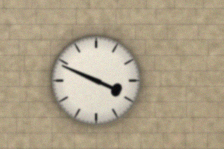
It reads 3,49
